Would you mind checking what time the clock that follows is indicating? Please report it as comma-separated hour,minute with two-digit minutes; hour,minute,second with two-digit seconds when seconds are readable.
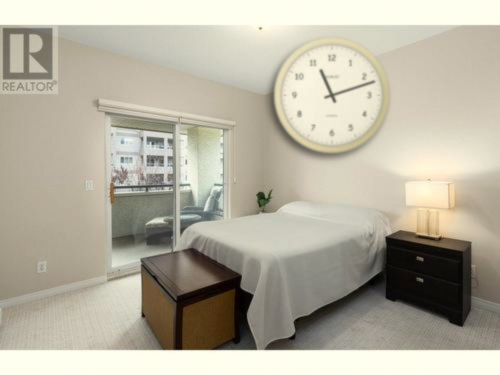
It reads 11,12
